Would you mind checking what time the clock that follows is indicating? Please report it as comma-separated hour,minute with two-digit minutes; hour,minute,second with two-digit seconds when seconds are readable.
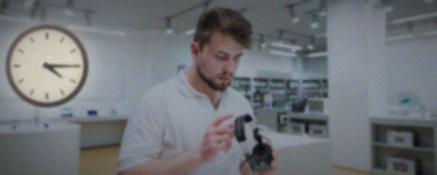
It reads 4,15
